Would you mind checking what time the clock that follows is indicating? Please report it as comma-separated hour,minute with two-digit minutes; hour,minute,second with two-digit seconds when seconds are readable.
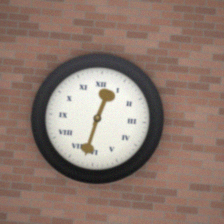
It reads 12,32
